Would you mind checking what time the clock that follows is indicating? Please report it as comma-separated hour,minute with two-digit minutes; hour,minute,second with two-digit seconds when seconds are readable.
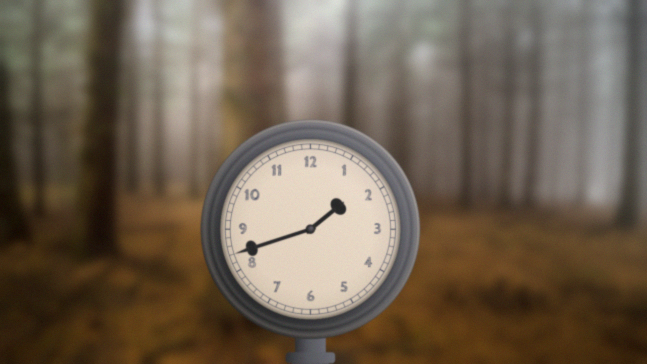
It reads 1,42
